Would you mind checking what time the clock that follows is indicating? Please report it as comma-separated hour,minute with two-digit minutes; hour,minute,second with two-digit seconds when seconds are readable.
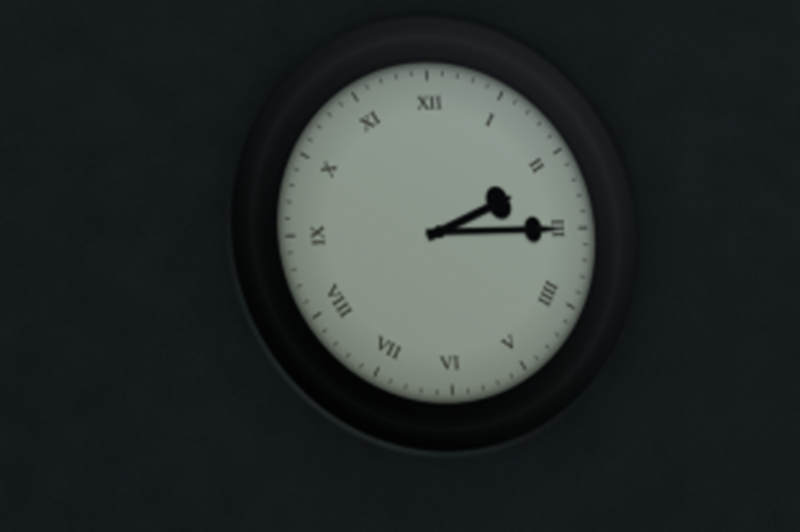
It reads 2,15
